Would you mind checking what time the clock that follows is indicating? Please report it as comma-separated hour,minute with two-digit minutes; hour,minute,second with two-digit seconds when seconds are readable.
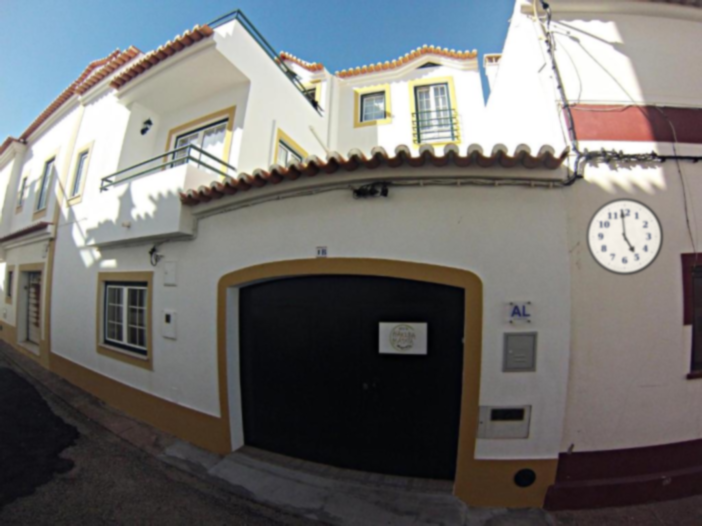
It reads 4,59
